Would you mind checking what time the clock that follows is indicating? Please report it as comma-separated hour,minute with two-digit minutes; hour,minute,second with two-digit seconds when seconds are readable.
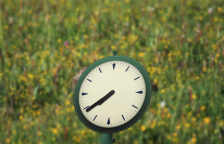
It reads 7,39
